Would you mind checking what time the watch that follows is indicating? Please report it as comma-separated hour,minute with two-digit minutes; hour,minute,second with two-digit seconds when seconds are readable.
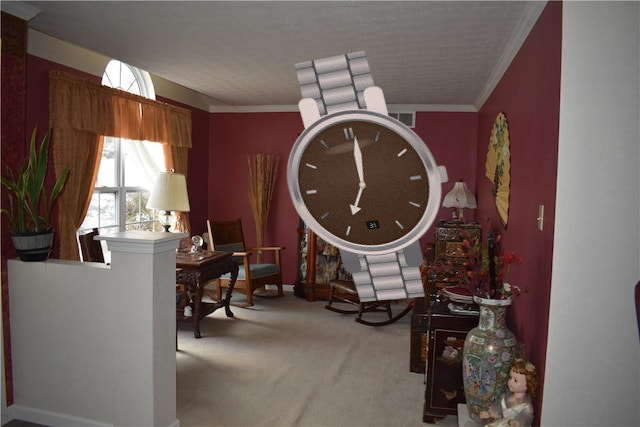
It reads 7,01
